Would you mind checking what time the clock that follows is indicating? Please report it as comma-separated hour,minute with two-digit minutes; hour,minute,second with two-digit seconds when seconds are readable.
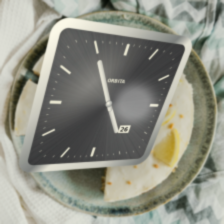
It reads 4,55
